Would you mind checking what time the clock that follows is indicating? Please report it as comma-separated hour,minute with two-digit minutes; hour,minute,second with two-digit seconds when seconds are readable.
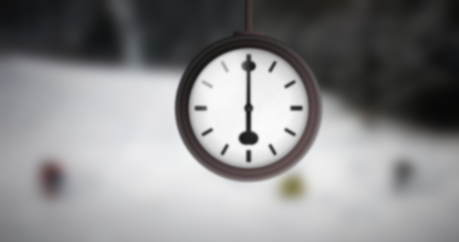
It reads 6,00
